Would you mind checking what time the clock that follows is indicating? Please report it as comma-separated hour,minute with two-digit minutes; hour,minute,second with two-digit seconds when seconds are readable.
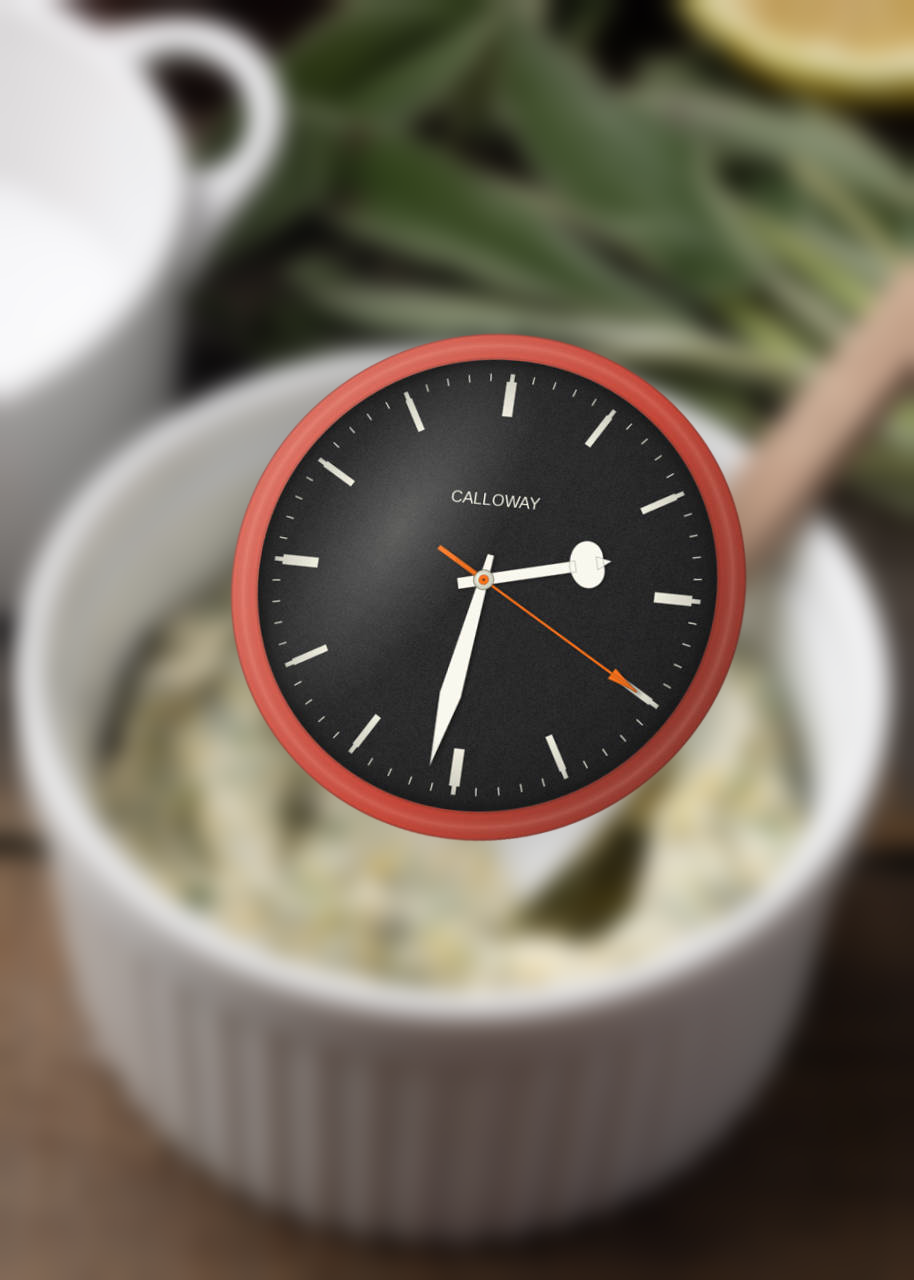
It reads 2,31,20
